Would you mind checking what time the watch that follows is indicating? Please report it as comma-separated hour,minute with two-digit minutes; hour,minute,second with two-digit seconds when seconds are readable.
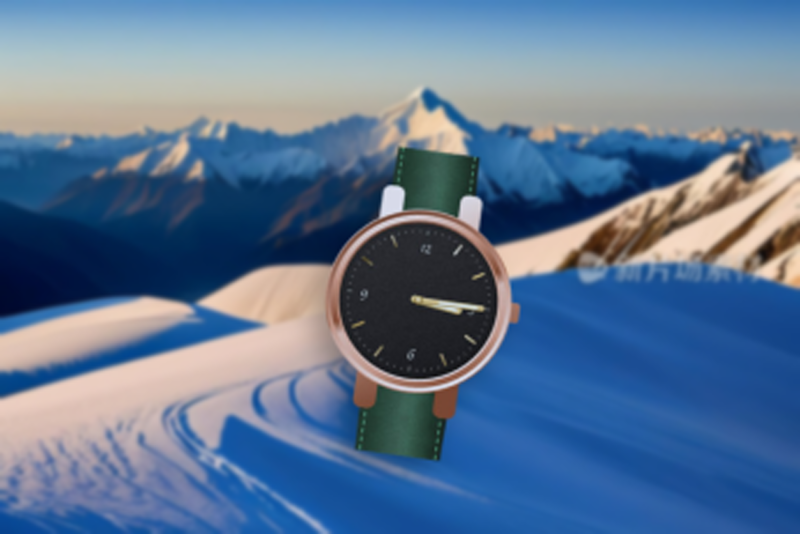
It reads 3,15
